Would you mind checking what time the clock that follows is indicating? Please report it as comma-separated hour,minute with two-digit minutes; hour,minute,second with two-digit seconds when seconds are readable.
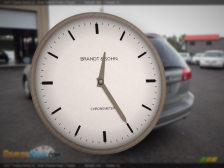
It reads 12,25
